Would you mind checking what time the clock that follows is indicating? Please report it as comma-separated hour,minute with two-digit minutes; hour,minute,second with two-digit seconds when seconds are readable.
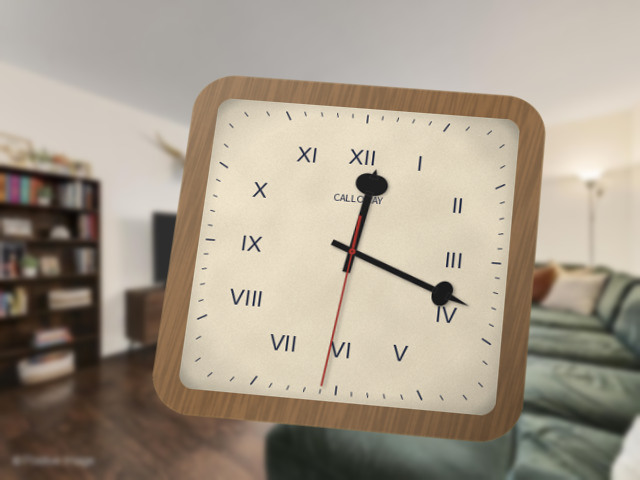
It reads 12,18,31
